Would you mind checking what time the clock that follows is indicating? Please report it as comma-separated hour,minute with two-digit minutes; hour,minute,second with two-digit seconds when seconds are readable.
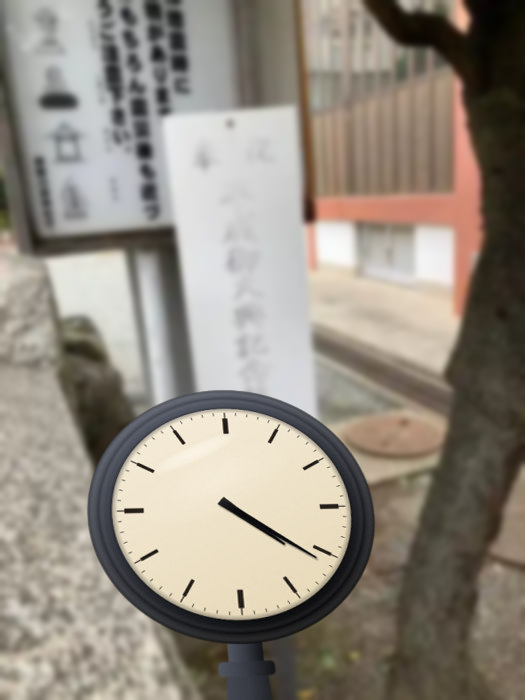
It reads 4,21
